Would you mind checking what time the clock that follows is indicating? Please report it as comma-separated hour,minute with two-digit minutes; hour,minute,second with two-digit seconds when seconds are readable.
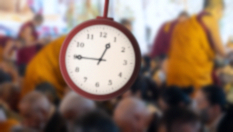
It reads 12,45
